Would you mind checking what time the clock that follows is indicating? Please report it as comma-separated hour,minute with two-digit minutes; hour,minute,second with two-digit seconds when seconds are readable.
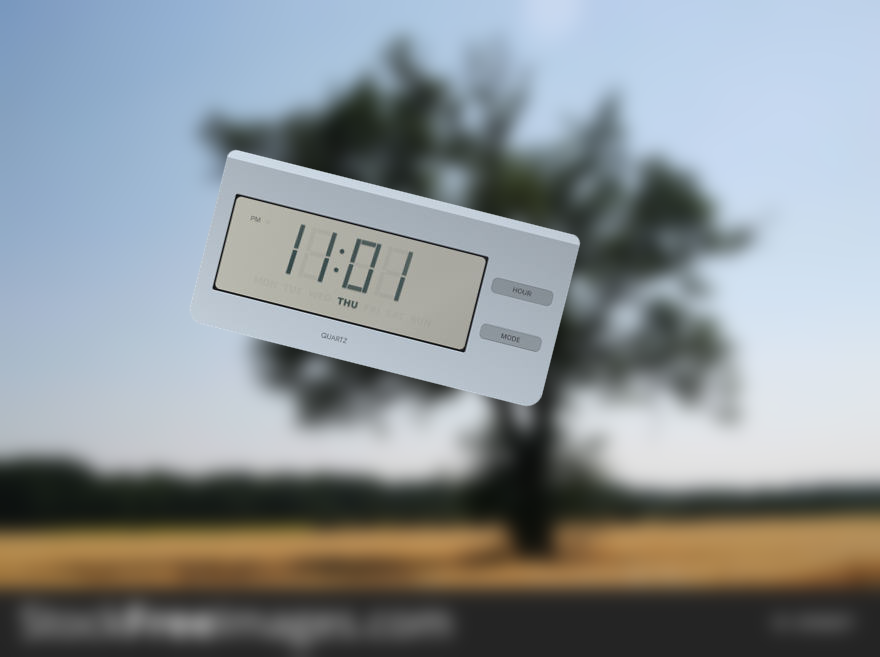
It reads 11,01
